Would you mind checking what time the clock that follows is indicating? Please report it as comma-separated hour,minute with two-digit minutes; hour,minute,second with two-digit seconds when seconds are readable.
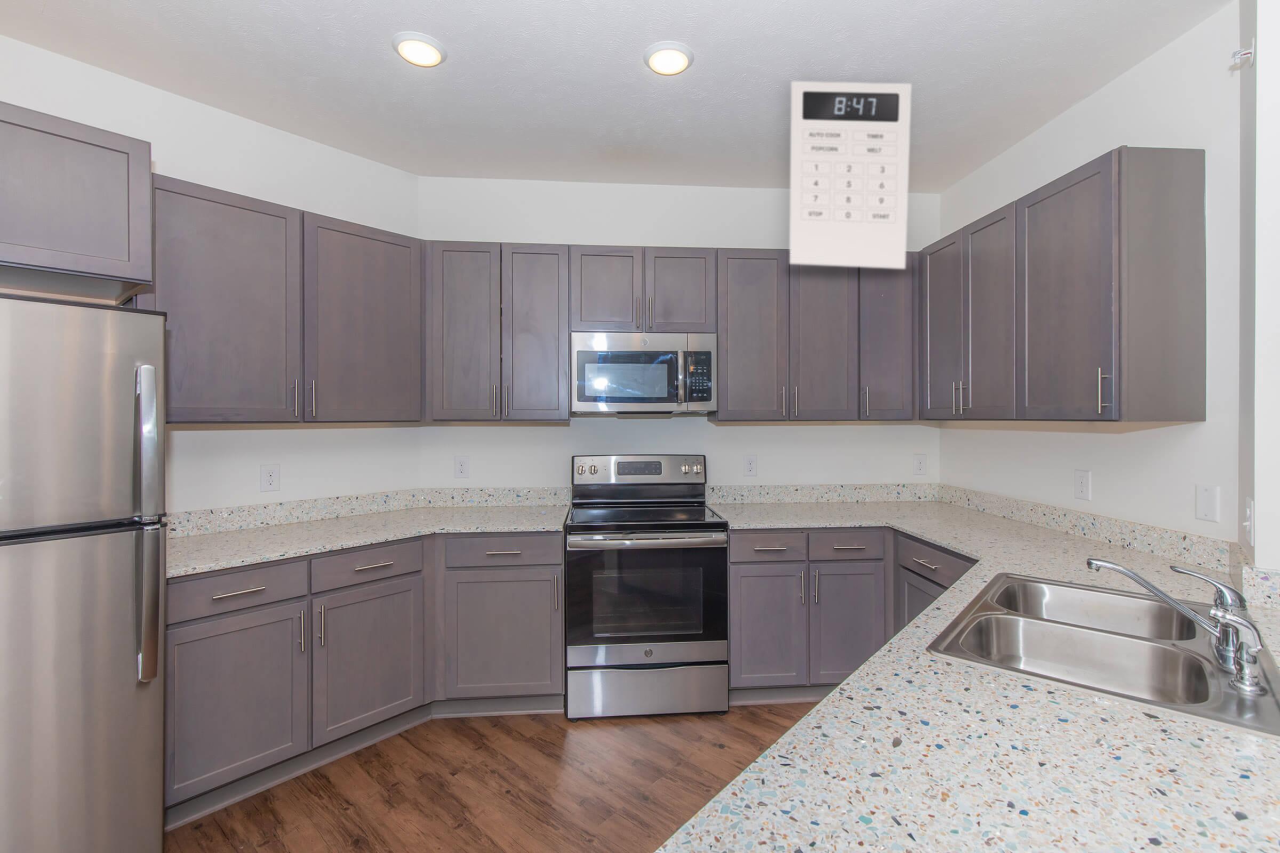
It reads 8,47
